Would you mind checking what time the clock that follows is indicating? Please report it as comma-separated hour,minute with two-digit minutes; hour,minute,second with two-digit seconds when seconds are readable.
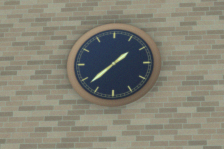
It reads 1,38
